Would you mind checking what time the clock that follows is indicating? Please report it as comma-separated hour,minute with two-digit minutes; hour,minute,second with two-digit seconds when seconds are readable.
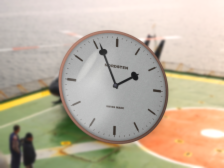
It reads 1,56
